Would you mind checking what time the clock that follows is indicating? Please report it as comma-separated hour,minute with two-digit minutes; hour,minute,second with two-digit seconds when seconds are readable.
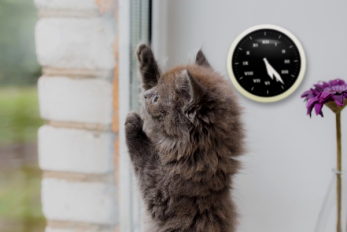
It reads 5,24
